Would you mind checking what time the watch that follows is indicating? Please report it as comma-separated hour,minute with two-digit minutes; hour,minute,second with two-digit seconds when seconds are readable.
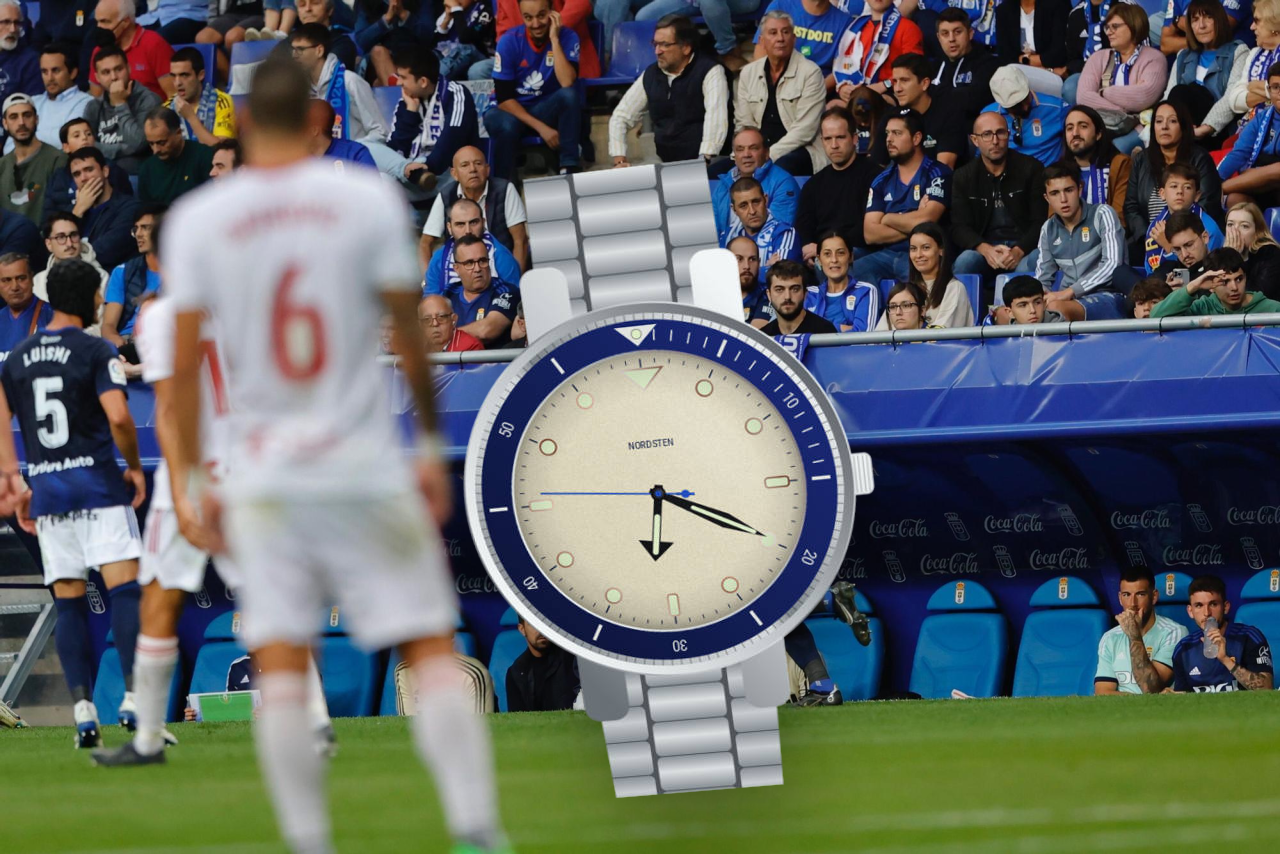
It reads 6,19,46
